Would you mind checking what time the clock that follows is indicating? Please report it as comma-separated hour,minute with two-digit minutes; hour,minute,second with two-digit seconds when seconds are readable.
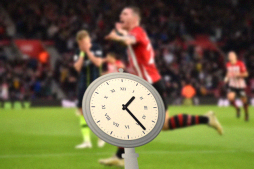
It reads 1,24
